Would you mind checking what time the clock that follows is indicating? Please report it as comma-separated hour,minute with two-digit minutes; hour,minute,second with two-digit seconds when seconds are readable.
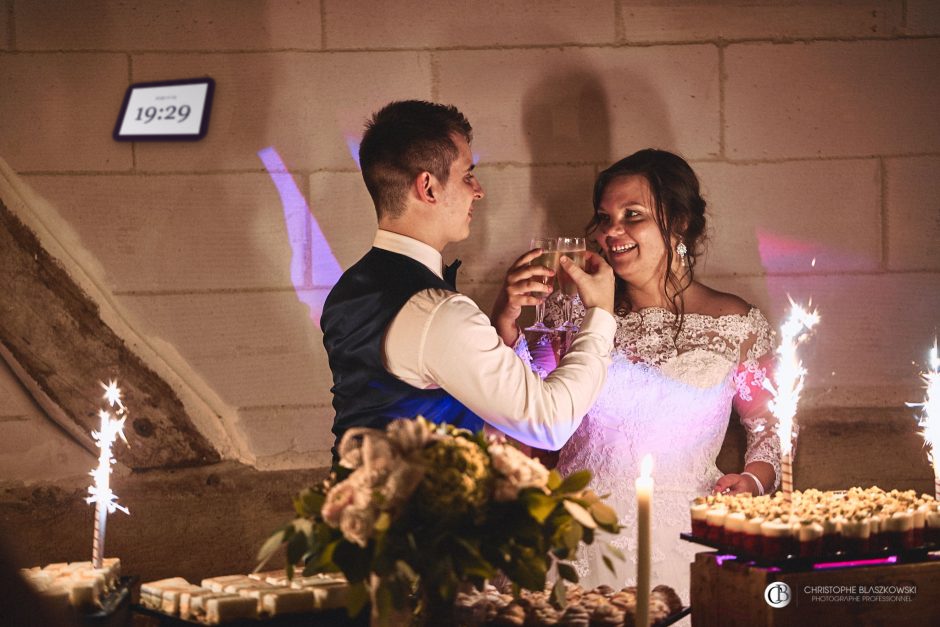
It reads 19,29
